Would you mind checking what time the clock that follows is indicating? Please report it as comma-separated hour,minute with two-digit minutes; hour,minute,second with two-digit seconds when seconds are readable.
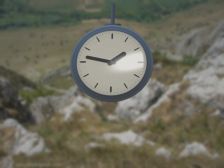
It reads 1,47
